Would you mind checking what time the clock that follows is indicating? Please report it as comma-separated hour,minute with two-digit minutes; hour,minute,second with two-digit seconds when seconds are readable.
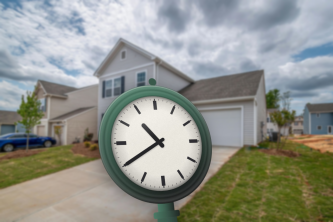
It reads 10,40
